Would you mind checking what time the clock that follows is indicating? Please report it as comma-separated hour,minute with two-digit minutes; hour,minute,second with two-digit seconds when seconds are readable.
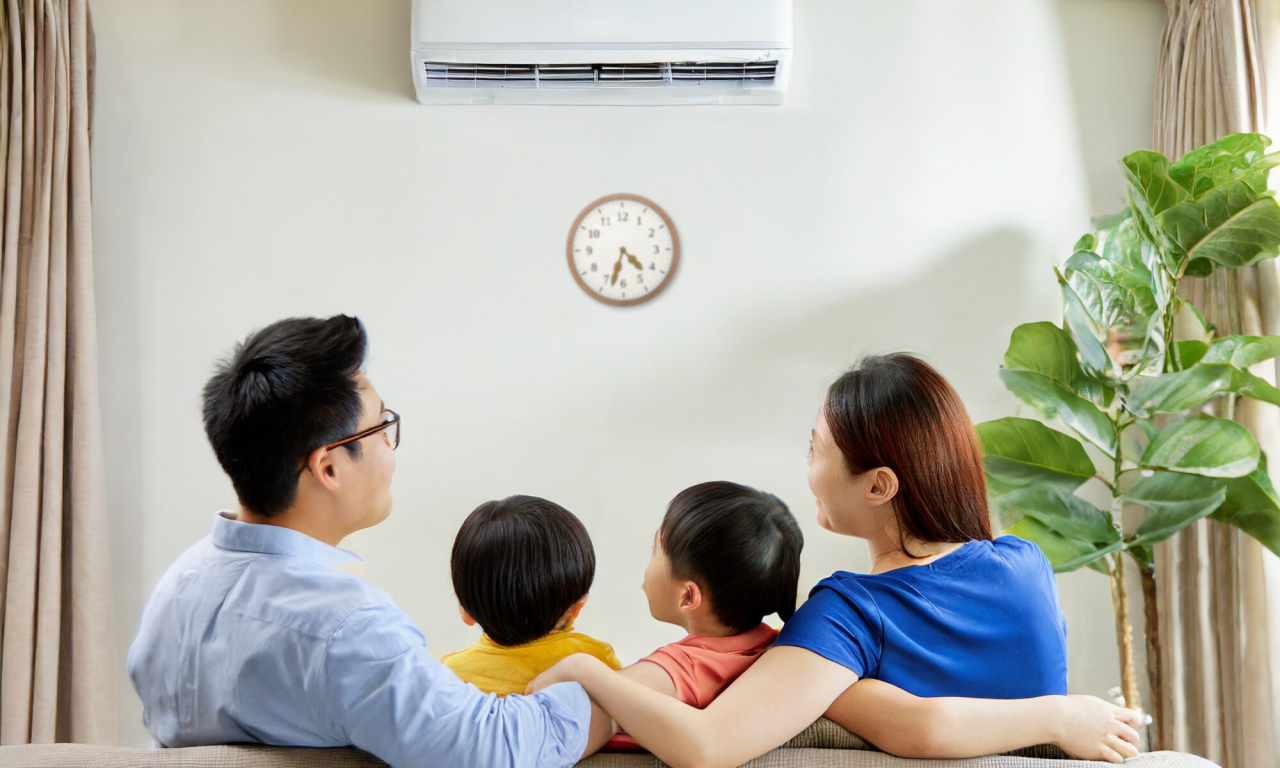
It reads 4,33
